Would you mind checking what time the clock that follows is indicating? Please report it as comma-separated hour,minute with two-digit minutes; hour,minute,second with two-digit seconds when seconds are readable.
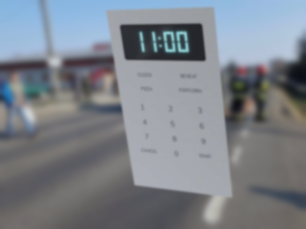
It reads 11,00
